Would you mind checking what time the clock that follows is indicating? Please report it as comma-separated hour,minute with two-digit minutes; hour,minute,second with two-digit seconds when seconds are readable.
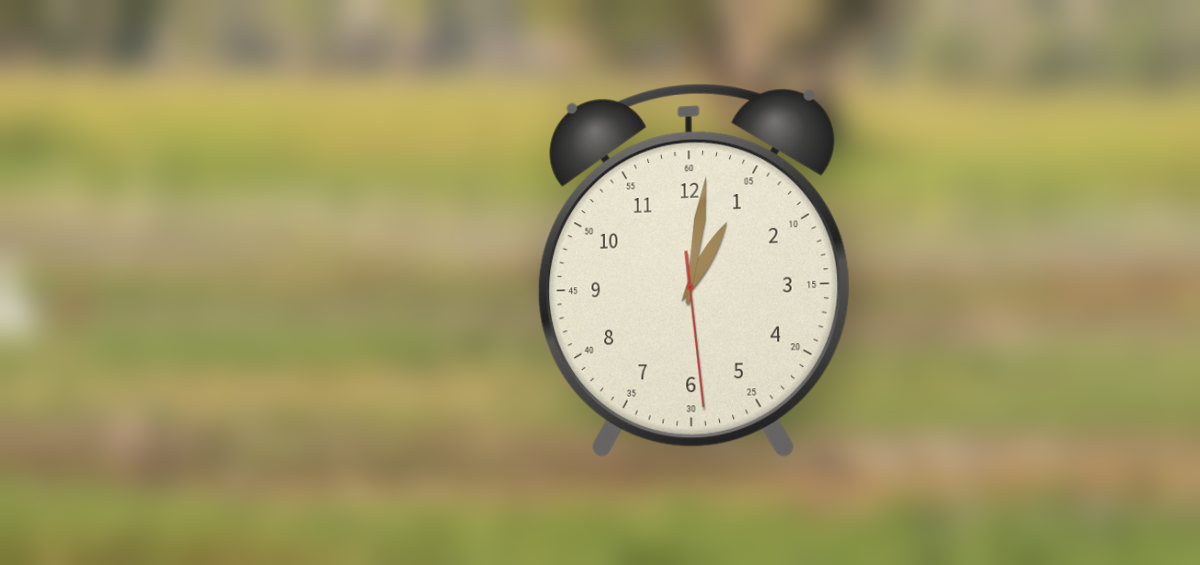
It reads 1,01,29
